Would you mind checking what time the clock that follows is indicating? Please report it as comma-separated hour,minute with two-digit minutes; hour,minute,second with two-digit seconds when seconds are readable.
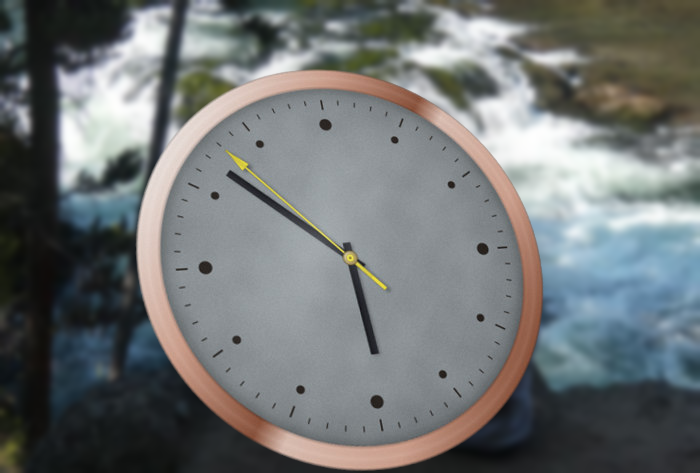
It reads 5,51,53
